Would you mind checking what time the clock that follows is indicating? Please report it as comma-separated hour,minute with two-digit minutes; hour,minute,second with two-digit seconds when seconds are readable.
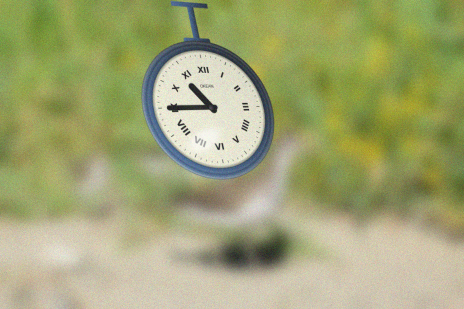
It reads 10,45
